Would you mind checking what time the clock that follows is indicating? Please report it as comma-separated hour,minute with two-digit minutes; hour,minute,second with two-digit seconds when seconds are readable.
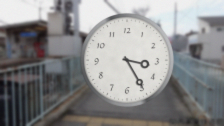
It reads 3,25
